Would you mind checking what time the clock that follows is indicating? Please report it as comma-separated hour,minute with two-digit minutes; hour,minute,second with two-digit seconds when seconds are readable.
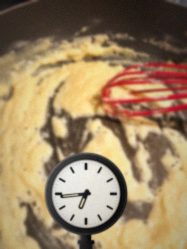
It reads 6,44
